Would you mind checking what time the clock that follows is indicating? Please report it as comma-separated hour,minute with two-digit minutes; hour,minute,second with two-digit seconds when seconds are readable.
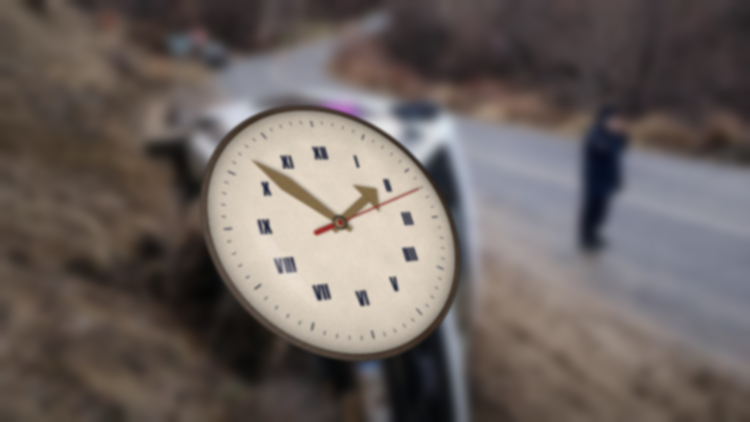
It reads 1,52,12
